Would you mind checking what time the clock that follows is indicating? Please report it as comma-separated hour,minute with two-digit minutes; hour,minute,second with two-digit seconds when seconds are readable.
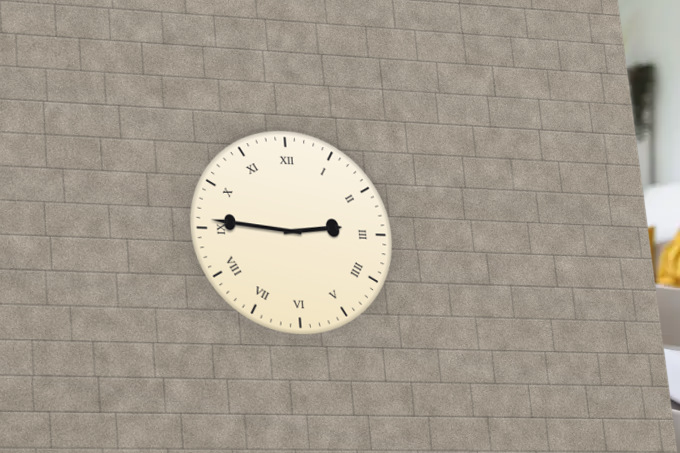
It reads 2,46
